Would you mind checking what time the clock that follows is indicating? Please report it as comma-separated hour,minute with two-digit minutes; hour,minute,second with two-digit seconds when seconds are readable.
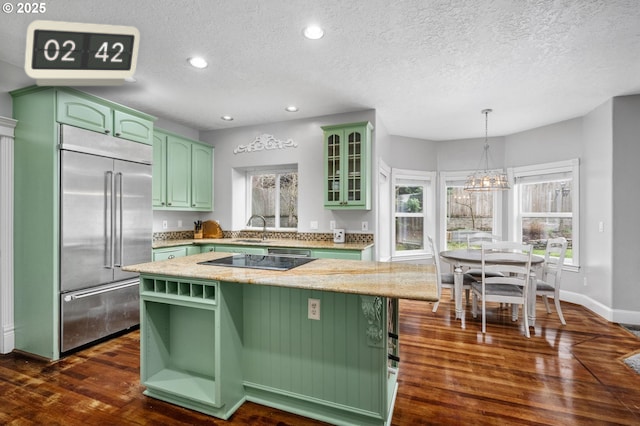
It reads 2,42
